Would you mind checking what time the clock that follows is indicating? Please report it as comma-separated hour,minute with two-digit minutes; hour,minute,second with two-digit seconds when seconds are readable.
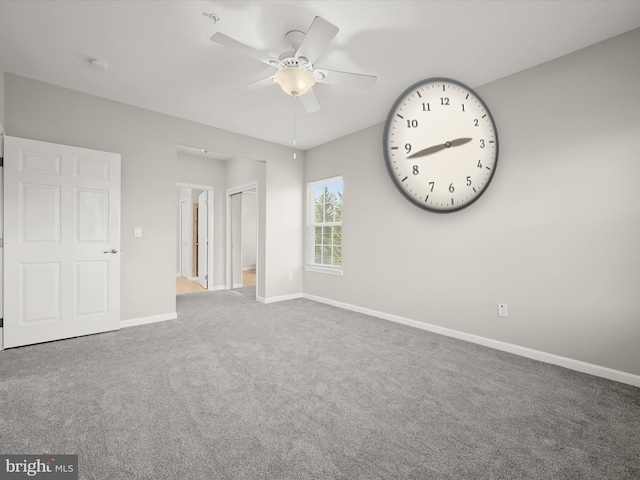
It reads 2,43
